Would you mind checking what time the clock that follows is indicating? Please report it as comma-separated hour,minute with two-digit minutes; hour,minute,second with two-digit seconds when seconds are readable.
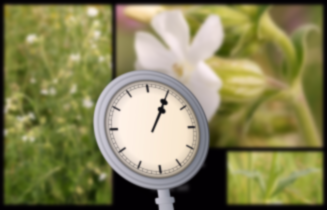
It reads 1,05
